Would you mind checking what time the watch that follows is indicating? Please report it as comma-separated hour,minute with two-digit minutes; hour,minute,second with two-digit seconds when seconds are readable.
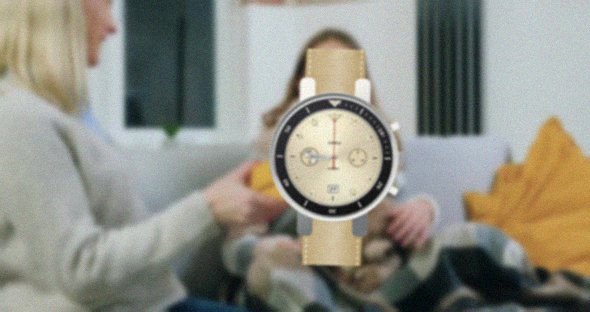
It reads 8,46
